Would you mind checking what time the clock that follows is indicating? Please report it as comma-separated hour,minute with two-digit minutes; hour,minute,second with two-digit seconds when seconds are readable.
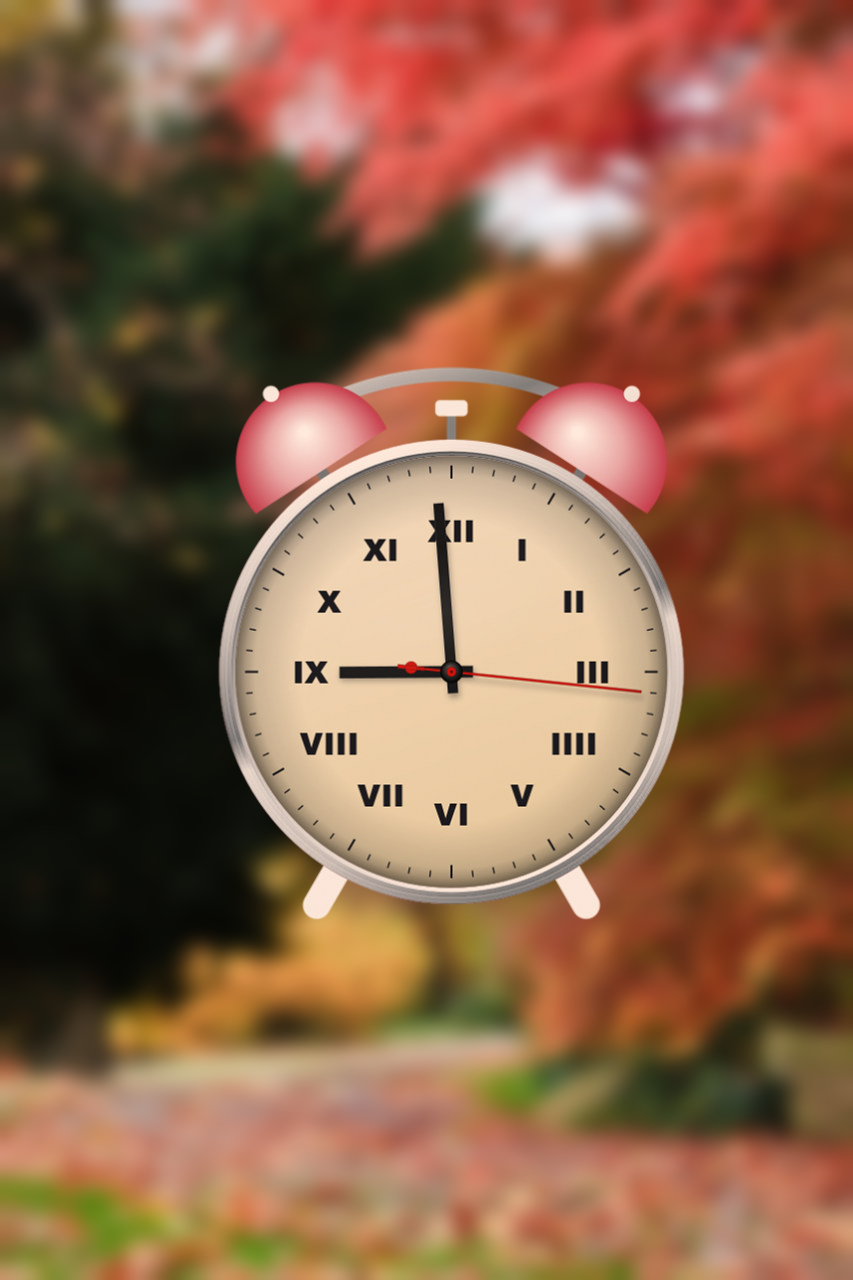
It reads 8,59,16
